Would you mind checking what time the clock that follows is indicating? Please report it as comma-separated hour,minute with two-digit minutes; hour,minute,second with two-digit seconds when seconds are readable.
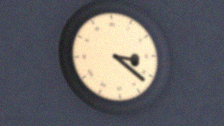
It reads 3,22
